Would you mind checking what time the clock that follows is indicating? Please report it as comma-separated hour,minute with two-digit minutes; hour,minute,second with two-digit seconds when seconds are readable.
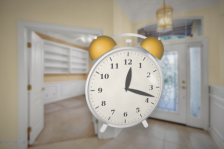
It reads 12,18
